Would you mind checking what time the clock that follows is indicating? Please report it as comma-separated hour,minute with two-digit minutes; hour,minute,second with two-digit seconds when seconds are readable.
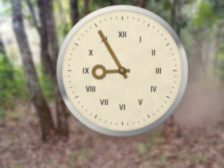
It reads 8,55
